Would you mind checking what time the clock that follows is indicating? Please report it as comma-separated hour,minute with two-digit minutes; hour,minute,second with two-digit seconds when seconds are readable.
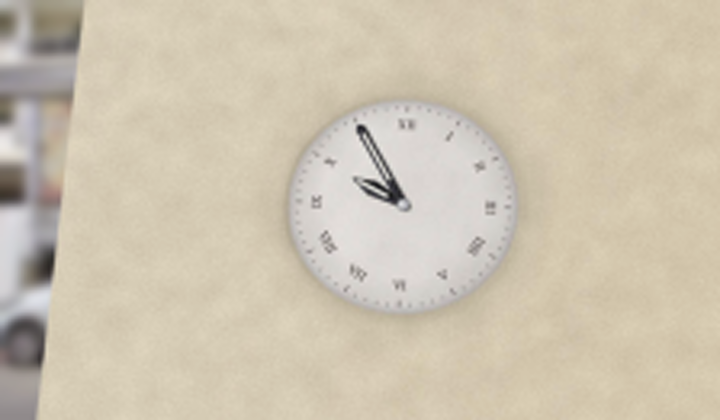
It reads 9,55
